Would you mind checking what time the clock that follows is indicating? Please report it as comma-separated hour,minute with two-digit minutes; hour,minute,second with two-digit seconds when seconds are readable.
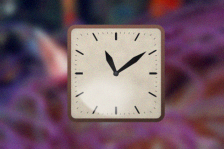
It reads 11,09
